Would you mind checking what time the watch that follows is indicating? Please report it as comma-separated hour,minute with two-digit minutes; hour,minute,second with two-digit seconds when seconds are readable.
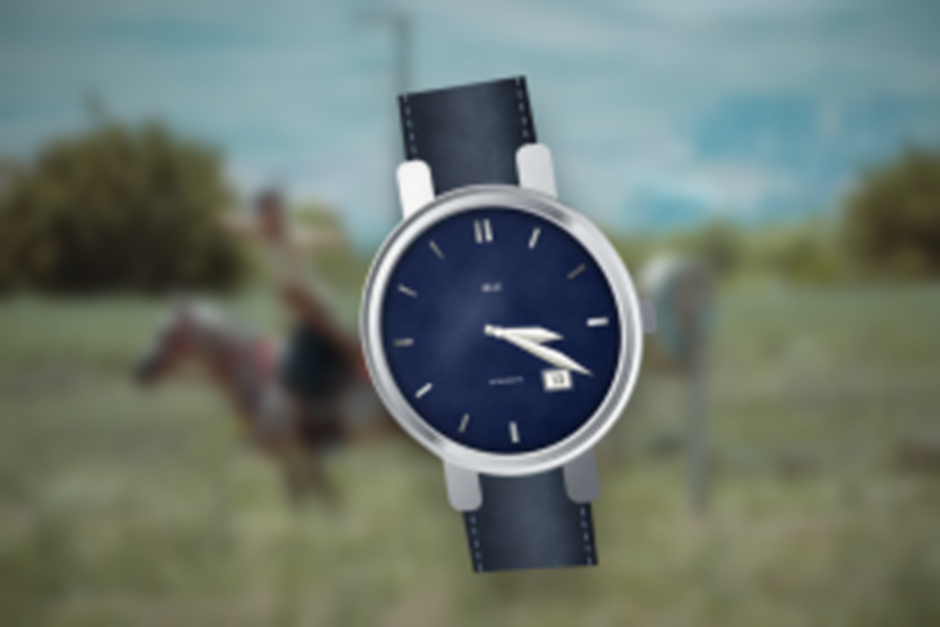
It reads 3,20
